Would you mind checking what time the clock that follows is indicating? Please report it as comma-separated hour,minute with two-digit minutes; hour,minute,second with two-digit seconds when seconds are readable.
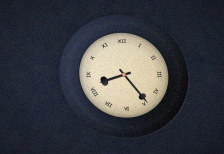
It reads 8,24
